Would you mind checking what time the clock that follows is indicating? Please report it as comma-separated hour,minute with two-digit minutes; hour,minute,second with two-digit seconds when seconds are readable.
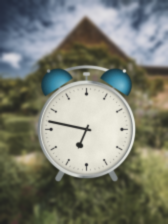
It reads 6,47
